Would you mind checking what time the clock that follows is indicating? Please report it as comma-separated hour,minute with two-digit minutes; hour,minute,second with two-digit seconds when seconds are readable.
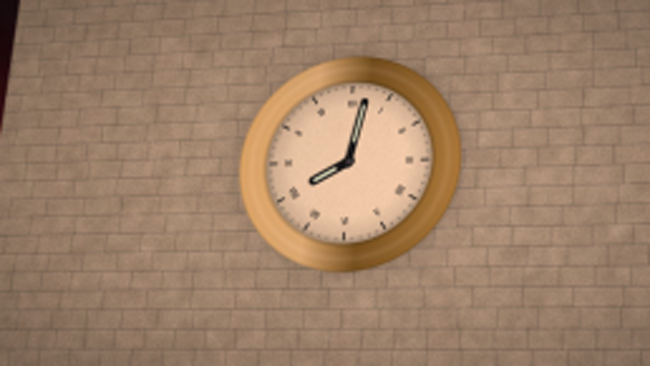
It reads 8,02
